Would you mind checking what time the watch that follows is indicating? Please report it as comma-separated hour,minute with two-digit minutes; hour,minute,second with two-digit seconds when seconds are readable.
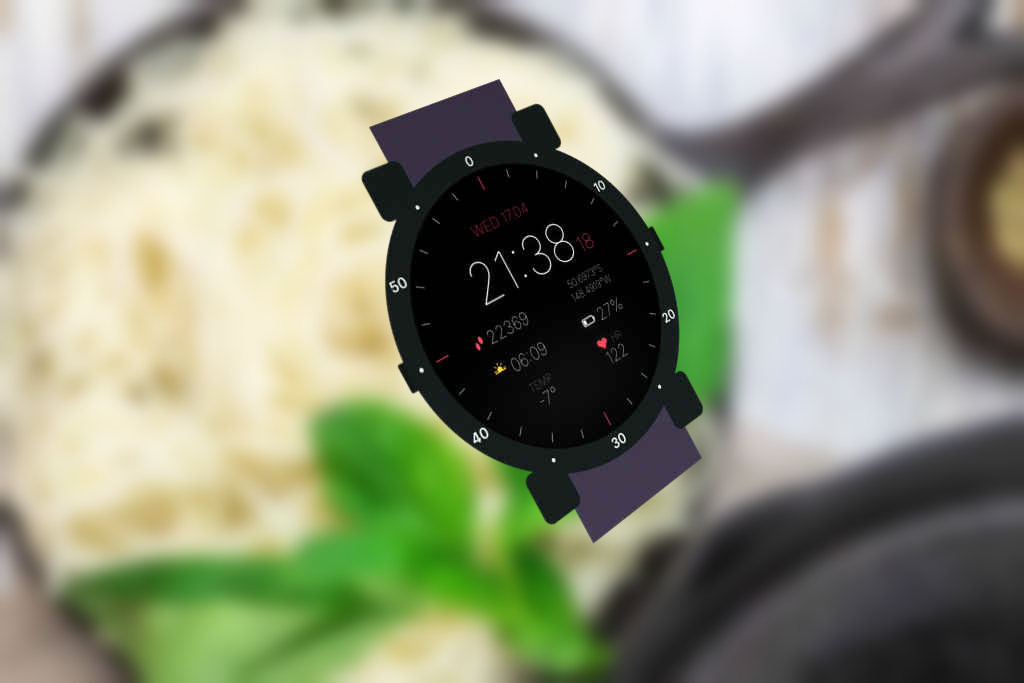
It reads 21,38,18
